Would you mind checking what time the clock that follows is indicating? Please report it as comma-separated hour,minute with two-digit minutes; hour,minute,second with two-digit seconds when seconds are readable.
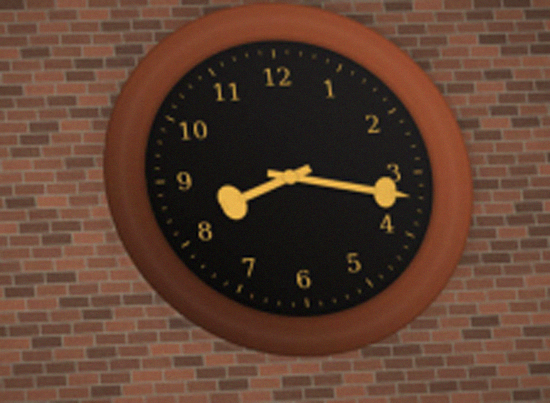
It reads 8,17
